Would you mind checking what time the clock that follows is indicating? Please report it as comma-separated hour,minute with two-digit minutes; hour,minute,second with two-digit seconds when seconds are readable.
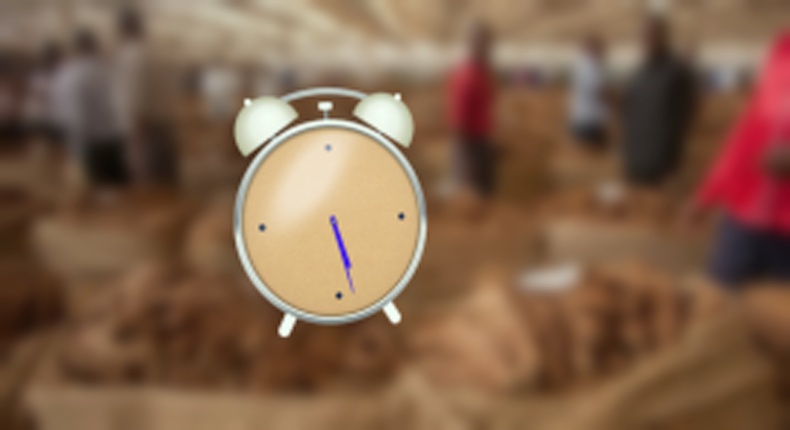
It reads 5,28
